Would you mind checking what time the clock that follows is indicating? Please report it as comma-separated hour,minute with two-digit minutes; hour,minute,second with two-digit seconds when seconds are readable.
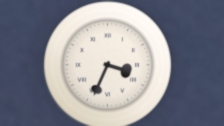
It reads 3,34
